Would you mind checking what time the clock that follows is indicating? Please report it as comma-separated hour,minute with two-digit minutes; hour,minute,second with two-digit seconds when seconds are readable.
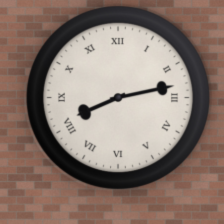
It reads 8,13
